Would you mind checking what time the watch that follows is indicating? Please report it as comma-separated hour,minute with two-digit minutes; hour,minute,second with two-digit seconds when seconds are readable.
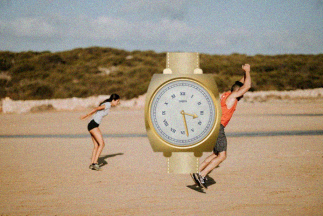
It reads 3,28
